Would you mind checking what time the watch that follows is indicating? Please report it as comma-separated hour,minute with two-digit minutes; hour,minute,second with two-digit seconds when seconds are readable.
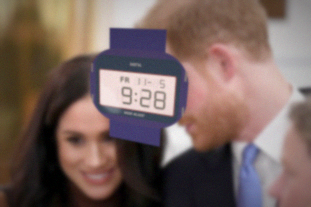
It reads 9,28
